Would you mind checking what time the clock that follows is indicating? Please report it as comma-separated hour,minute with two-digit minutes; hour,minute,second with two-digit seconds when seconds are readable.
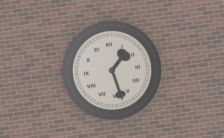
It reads 1,28
